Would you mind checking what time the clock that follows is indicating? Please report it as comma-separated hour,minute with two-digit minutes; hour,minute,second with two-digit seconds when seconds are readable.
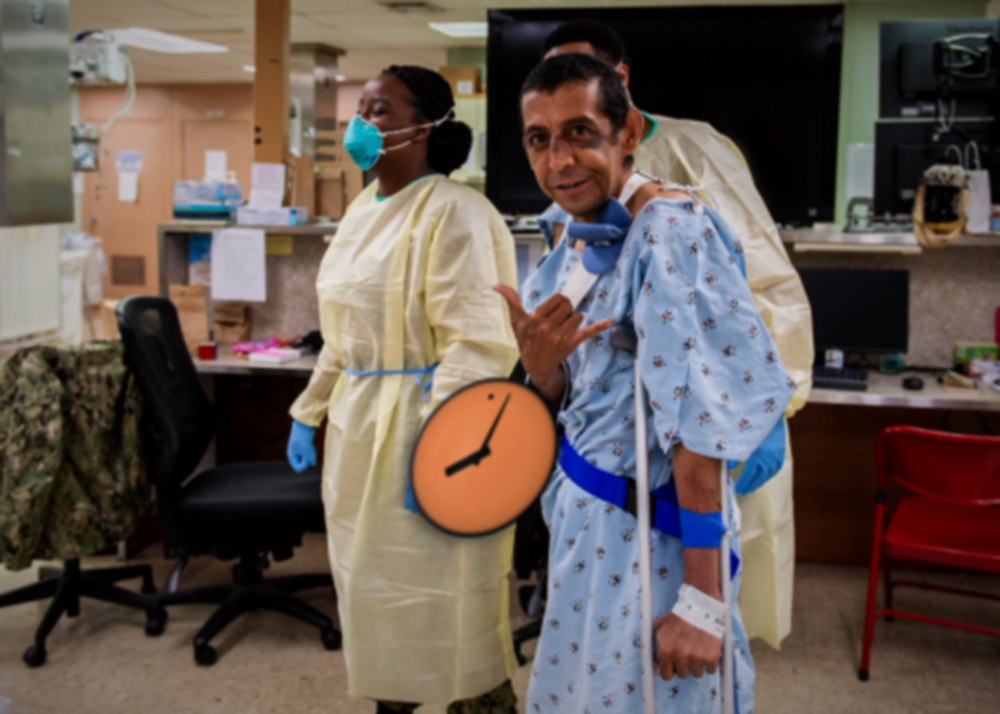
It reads 8,03
